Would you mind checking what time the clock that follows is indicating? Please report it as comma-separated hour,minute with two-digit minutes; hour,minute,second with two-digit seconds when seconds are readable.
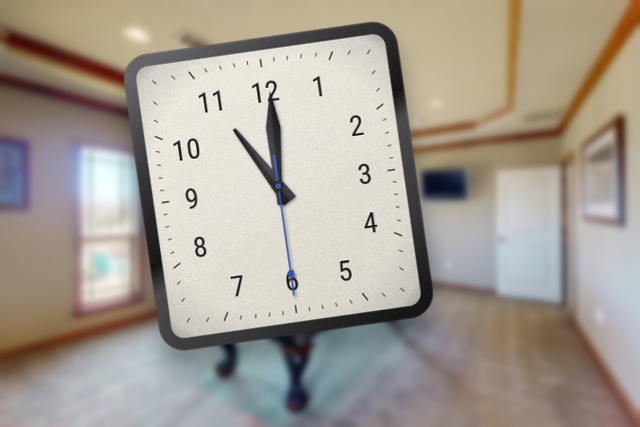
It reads 11,00,30
